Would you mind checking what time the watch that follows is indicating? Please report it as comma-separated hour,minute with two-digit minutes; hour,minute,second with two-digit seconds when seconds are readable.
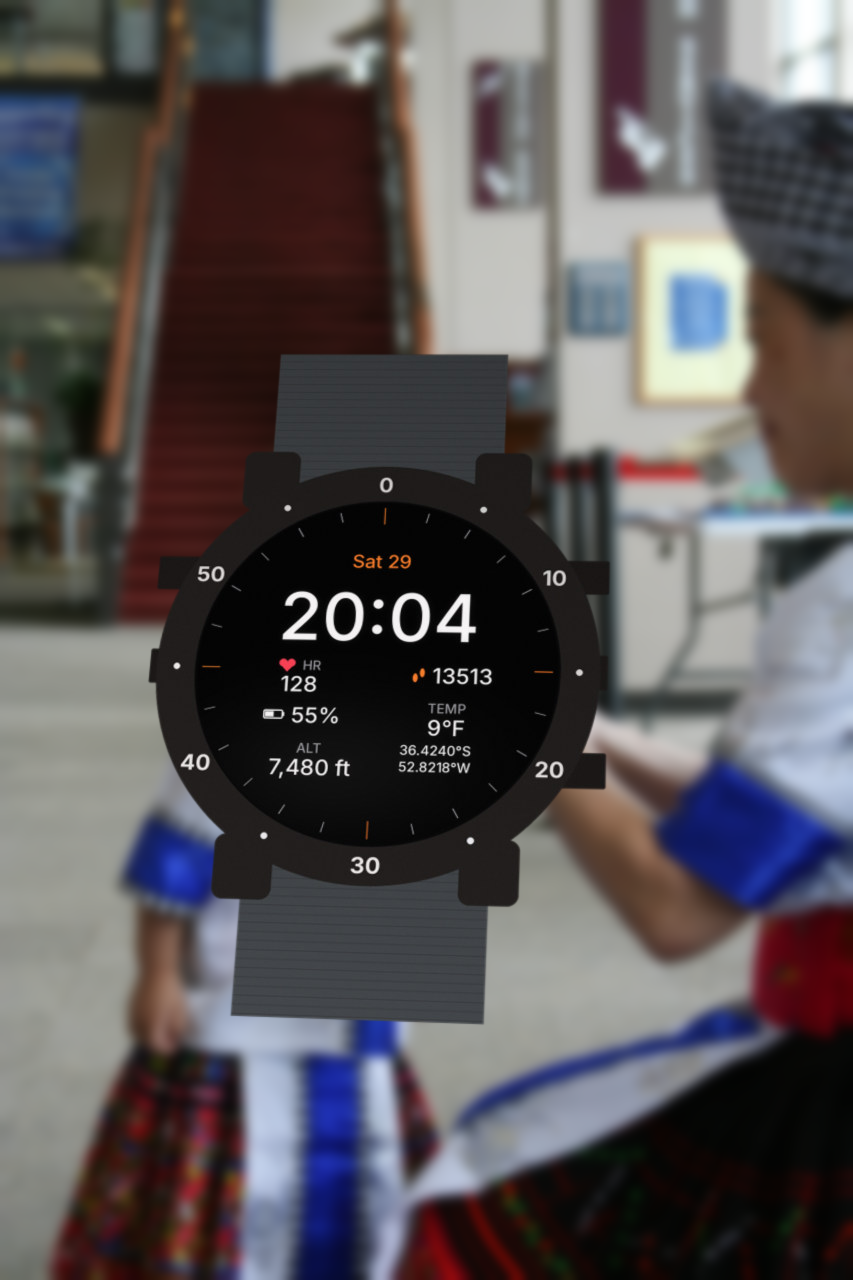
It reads 20,04
